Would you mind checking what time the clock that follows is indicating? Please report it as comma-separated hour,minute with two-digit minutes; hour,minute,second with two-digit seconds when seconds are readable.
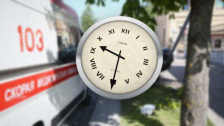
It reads 9,30
